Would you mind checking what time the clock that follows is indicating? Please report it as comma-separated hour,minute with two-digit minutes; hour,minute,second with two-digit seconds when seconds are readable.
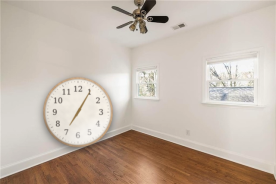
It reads 7,05
